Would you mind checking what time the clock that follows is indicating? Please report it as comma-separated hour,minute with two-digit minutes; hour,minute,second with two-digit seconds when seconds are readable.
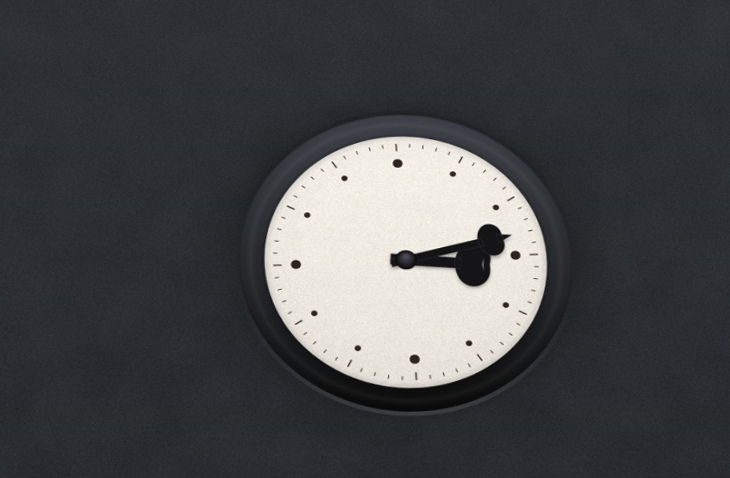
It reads 3,13
